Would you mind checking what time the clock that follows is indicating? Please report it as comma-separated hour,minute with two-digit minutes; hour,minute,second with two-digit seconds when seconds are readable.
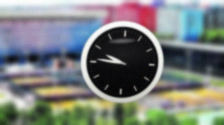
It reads 9,46
